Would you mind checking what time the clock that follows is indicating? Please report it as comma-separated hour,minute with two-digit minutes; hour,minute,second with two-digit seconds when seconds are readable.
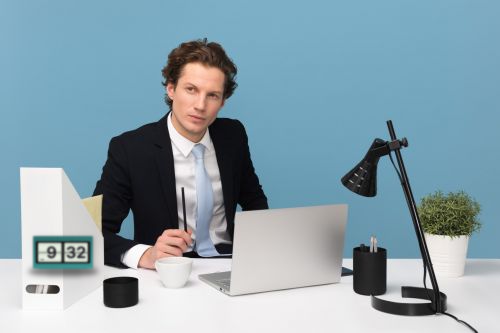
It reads 9,32
